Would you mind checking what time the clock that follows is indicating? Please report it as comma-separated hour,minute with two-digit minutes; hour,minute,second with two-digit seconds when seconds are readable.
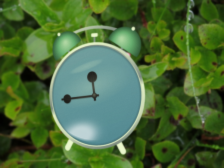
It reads 11,44
